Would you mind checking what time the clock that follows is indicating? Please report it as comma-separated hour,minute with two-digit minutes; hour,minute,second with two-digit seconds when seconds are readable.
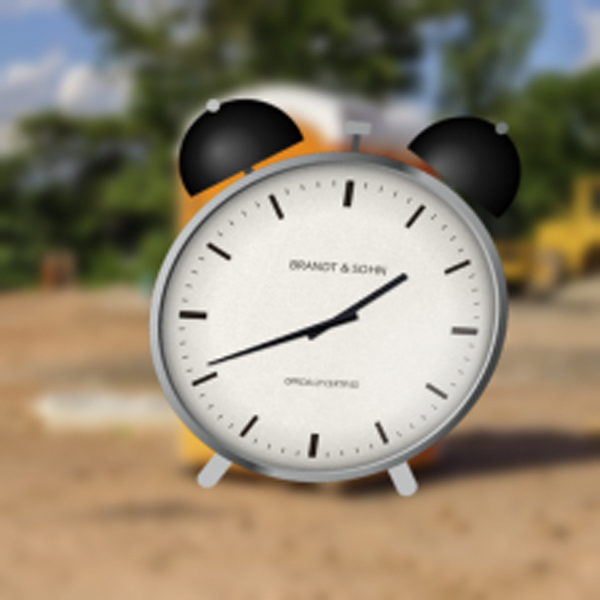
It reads 1,41
